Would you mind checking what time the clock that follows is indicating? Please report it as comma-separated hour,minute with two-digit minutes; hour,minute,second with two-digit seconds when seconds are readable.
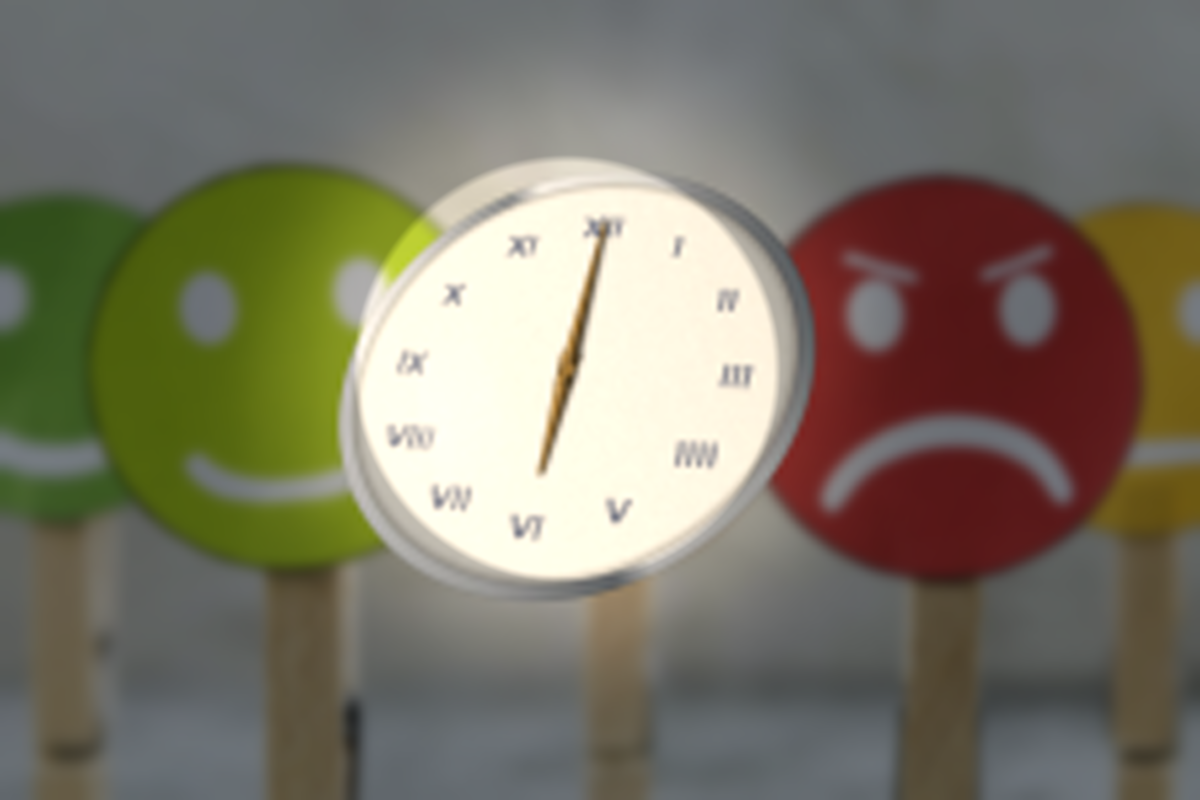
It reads 6,00
